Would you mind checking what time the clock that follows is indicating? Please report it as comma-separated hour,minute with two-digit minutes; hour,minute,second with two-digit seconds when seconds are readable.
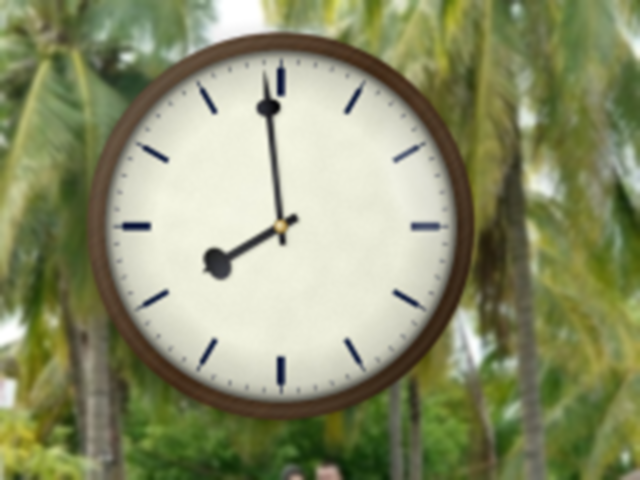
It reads 7,59
